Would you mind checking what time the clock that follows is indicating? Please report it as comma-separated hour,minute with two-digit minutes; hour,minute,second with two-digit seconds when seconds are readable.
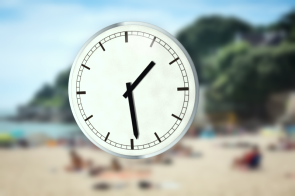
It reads 1,29
